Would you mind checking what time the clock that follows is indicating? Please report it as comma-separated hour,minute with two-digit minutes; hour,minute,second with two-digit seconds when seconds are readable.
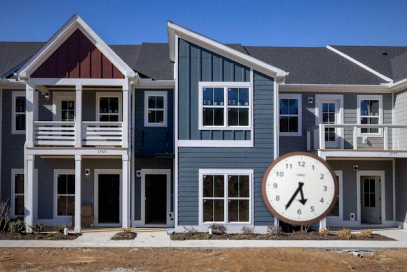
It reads 5,35
